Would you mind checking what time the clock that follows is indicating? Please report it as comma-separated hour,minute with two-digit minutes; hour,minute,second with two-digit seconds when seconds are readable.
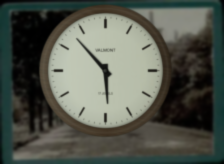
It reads 5,53
